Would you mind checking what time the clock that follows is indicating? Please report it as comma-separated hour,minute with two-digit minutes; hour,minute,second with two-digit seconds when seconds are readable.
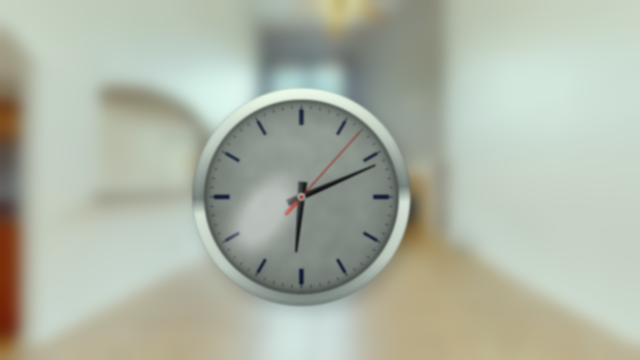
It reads 6,11,07
